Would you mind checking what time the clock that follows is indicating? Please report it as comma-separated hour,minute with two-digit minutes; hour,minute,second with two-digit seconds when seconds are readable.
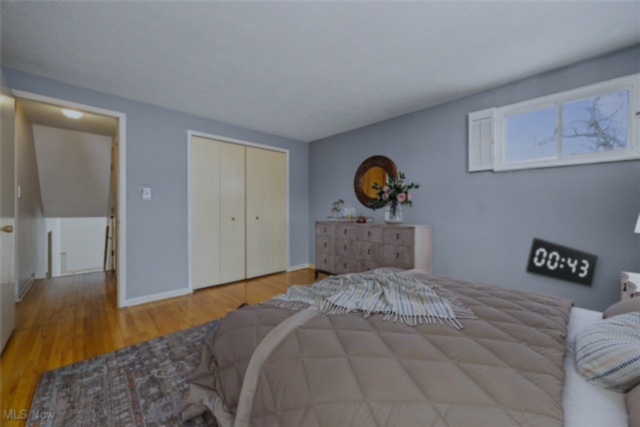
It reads 0,43
